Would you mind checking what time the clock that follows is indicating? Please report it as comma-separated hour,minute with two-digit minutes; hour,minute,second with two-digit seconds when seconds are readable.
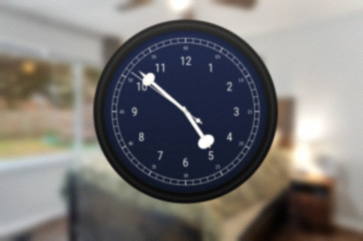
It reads 4,51,51
